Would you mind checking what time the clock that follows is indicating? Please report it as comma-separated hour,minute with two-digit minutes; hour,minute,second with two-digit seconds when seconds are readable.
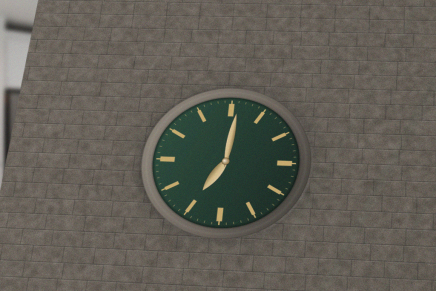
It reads 7,01
